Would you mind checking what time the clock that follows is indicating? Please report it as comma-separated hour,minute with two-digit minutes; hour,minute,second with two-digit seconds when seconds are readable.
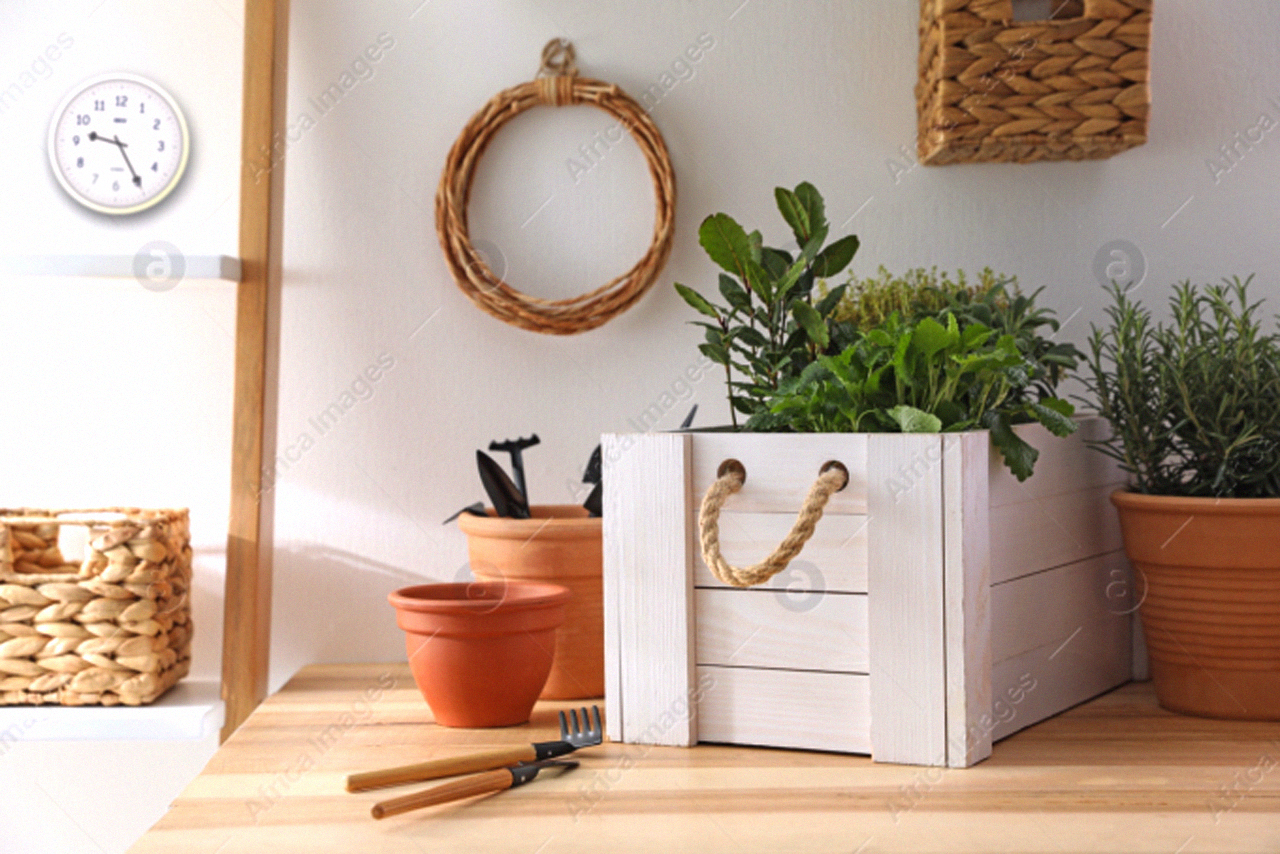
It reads 9,25
